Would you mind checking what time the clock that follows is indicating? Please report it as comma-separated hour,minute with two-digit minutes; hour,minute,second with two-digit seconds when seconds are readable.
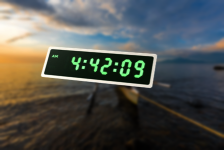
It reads 4,42,09
